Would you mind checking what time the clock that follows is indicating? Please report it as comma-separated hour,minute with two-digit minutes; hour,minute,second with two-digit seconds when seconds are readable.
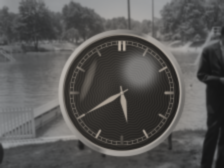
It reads 5,40
